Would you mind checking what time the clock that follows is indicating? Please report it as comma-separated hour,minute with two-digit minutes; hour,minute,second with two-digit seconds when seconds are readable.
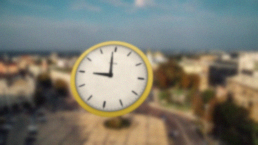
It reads 8,59
